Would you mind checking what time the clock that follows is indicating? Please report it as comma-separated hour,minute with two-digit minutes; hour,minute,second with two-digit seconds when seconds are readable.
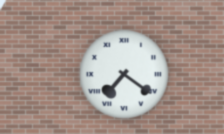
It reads 7,21
